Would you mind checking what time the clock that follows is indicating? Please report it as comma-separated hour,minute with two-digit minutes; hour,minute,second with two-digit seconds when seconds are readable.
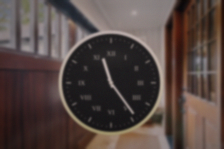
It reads 11,24
